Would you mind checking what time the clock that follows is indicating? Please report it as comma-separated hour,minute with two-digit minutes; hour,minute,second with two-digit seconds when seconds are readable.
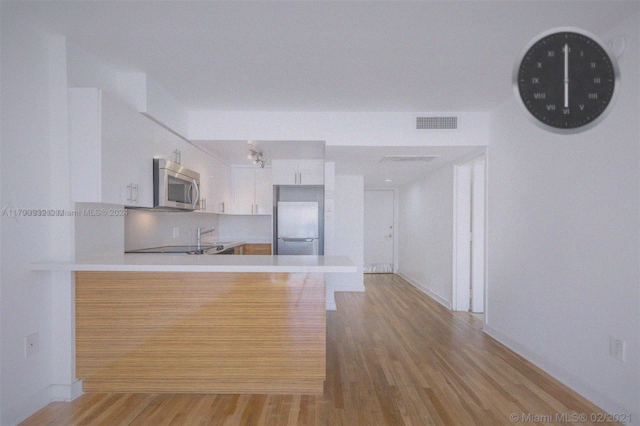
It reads 6,00
